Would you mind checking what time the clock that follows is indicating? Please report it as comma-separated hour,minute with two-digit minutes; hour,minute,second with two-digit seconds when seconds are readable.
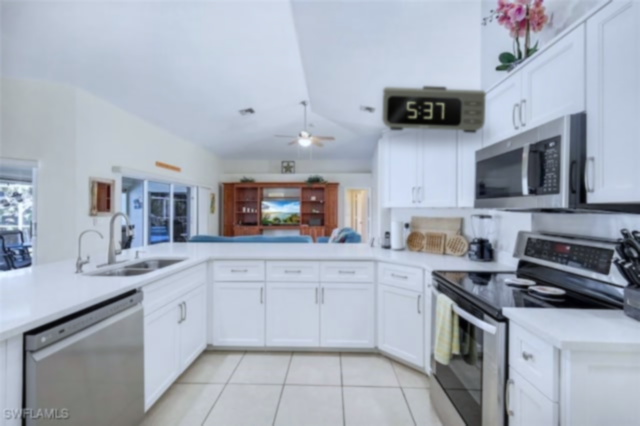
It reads 5,37
